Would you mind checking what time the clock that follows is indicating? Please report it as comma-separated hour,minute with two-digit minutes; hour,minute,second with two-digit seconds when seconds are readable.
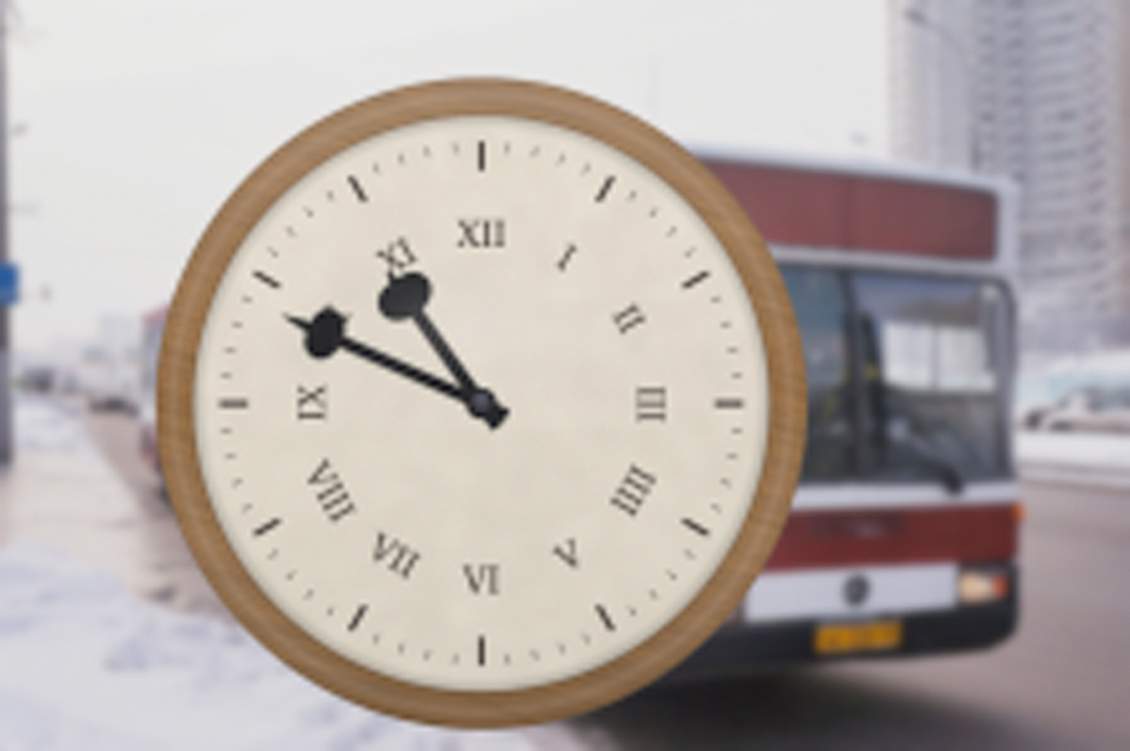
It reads 10,49
